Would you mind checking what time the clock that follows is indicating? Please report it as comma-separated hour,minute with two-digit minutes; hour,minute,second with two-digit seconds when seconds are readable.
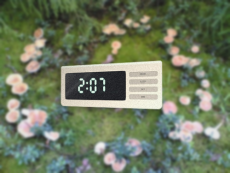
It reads 2,07
